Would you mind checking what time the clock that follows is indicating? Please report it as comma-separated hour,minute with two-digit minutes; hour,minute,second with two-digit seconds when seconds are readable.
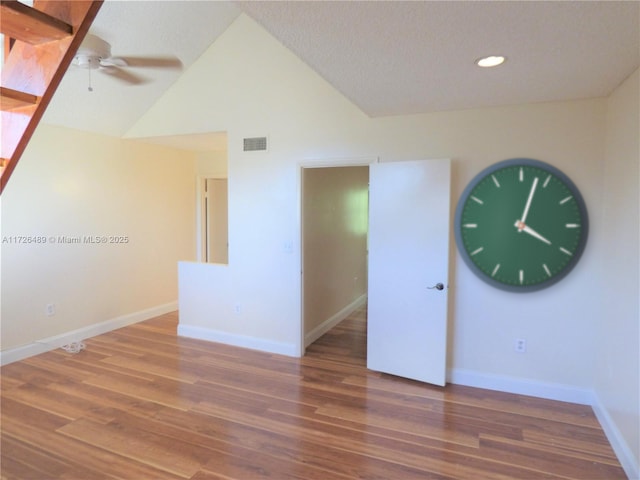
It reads 4,03
